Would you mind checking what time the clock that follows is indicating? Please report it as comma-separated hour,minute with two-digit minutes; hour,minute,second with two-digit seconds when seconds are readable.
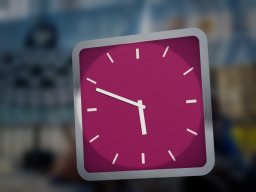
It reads 5,49
